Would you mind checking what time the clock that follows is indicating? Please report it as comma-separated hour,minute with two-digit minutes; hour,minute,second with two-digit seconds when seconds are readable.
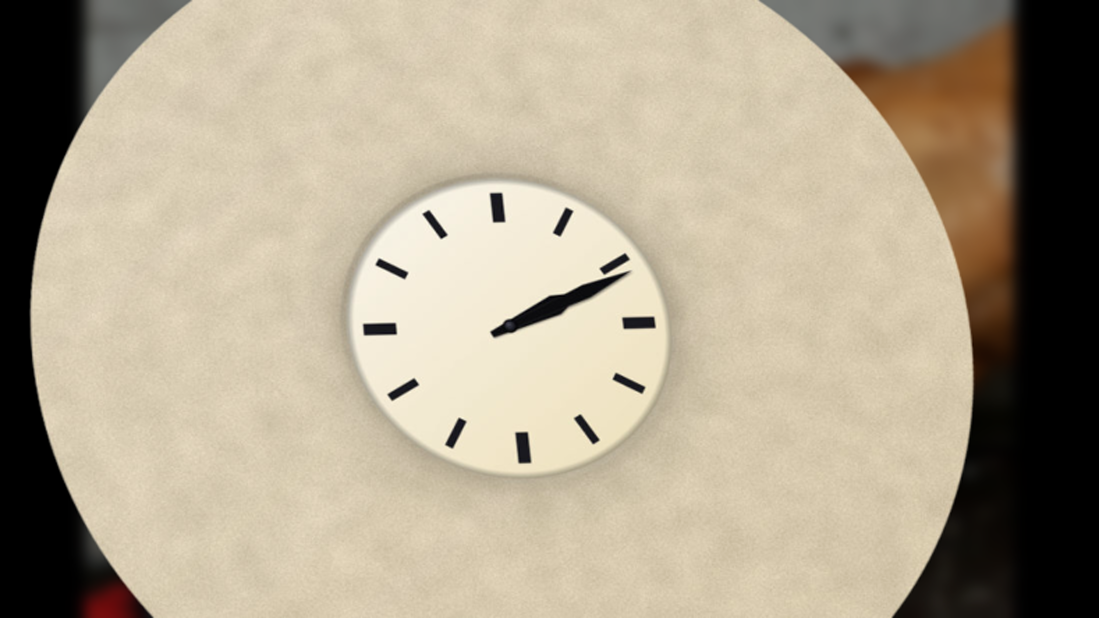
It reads 2,11
